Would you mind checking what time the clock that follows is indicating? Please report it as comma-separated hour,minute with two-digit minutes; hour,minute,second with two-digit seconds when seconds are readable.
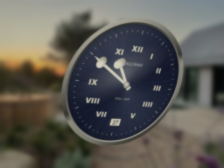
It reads 10,50
